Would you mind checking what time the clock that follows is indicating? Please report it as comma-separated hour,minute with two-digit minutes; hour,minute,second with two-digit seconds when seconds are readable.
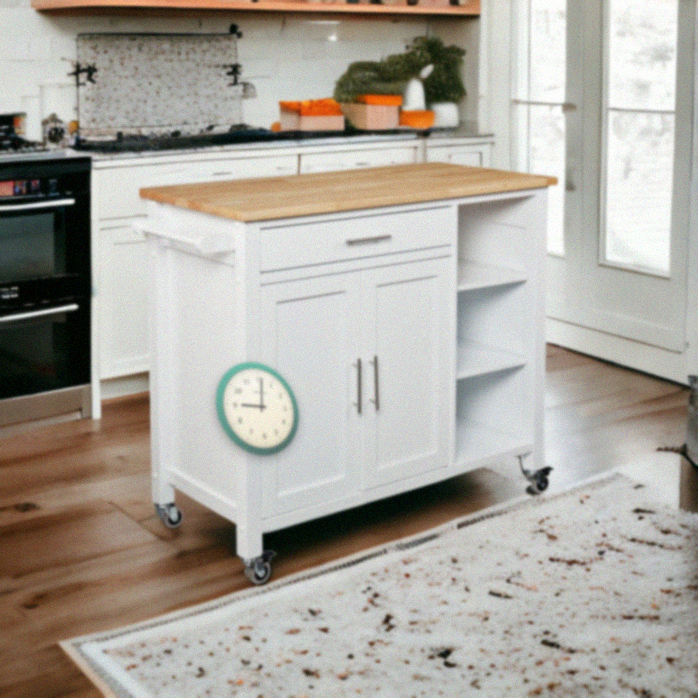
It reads 9,01
